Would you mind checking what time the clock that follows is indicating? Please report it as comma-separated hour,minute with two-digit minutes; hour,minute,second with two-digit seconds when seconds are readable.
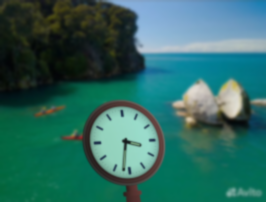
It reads 3,32
